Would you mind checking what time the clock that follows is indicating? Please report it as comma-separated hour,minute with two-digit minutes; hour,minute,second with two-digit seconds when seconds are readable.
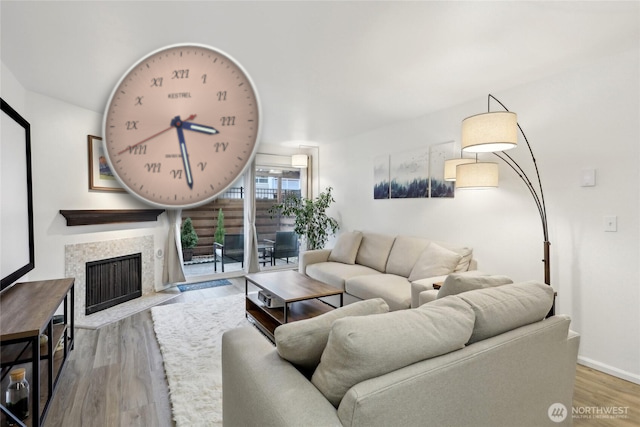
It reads 3,27,41
